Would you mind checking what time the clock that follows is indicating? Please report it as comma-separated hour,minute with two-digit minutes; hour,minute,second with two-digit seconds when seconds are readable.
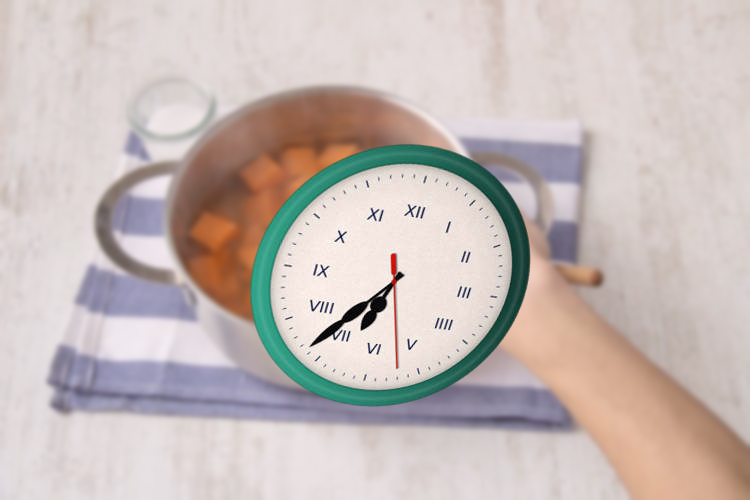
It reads 6,36,27
